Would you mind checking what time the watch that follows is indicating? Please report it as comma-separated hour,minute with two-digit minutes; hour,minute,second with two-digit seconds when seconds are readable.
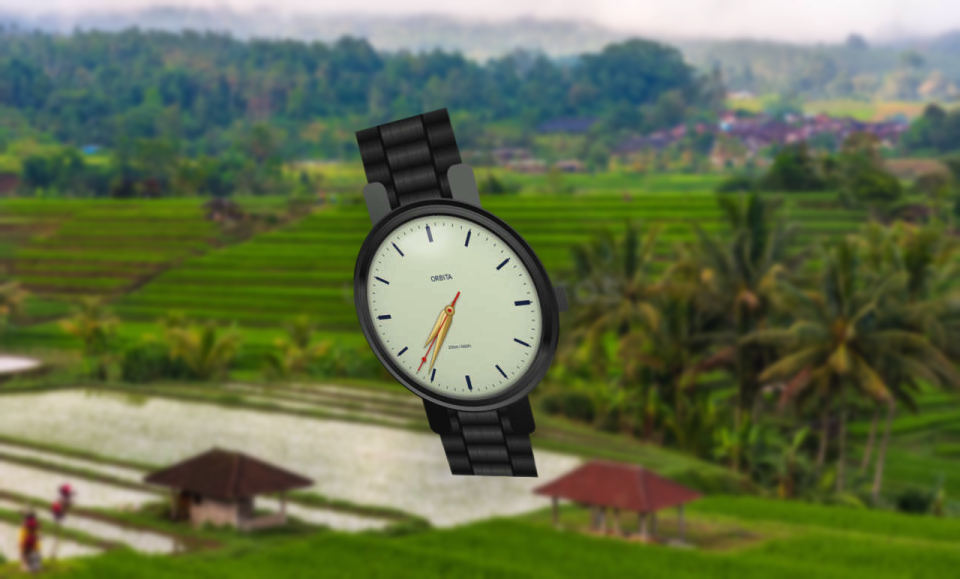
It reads 7,35,37
